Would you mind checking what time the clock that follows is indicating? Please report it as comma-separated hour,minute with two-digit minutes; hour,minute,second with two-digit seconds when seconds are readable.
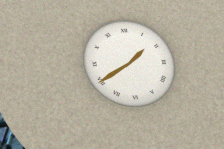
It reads 1,40
